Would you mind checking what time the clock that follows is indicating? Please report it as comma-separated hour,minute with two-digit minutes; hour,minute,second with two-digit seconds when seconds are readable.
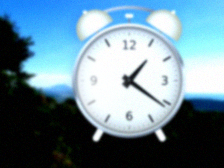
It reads 1,21
